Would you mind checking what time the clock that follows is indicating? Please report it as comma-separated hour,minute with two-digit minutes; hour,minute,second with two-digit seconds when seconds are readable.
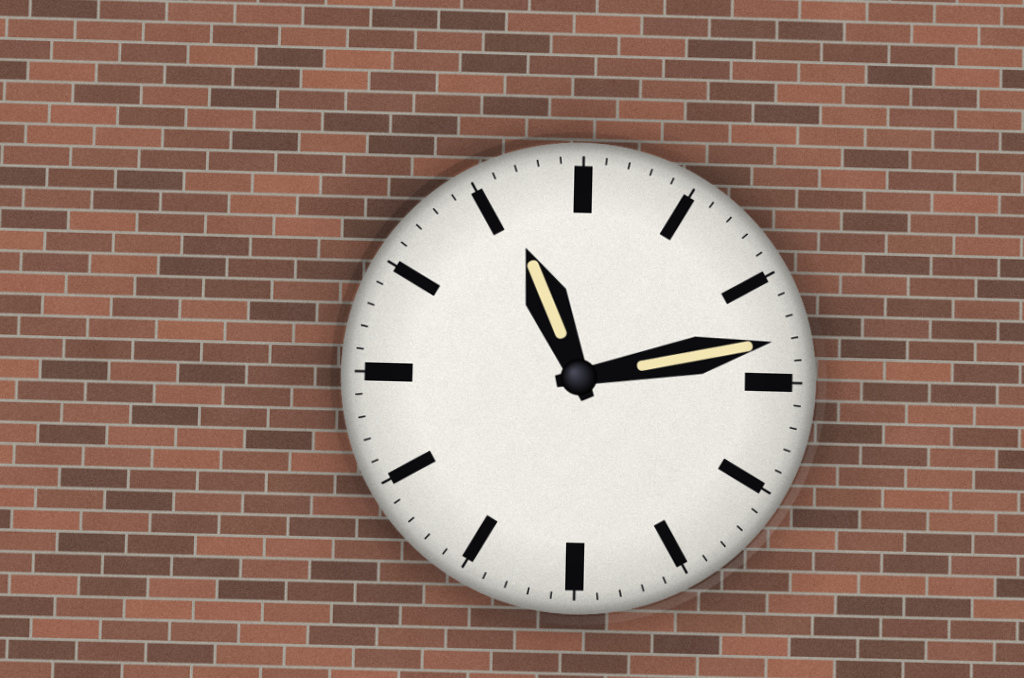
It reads 11,13
